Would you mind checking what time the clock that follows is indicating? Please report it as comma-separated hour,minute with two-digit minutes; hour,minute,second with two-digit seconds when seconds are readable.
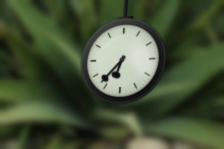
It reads 6,37
